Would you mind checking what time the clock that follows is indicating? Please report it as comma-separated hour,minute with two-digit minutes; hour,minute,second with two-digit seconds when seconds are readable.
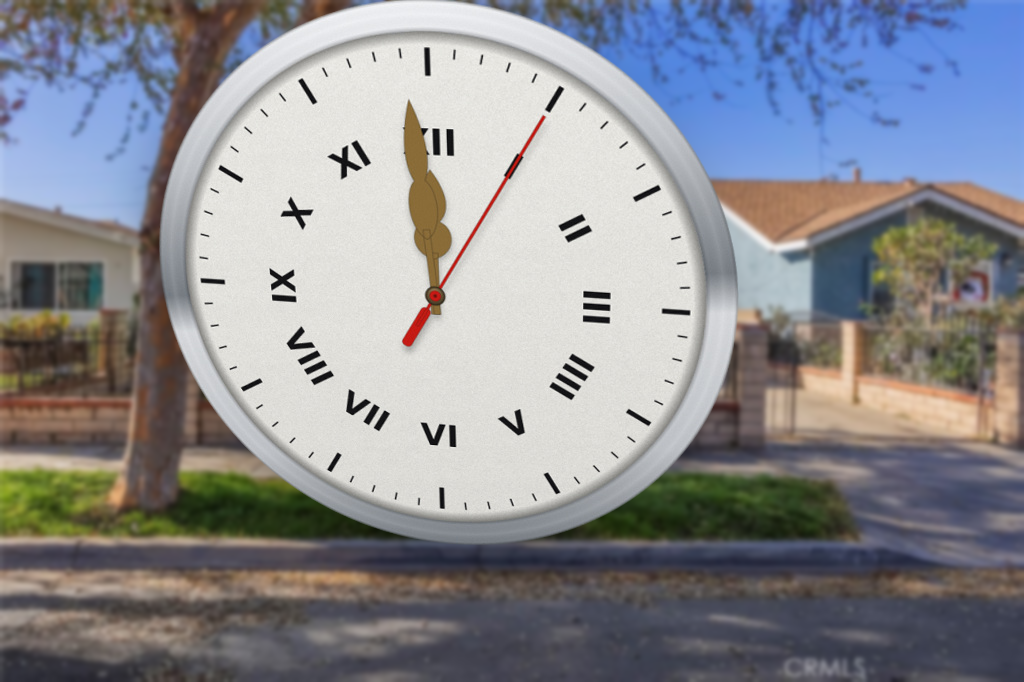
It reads 11,59,05
